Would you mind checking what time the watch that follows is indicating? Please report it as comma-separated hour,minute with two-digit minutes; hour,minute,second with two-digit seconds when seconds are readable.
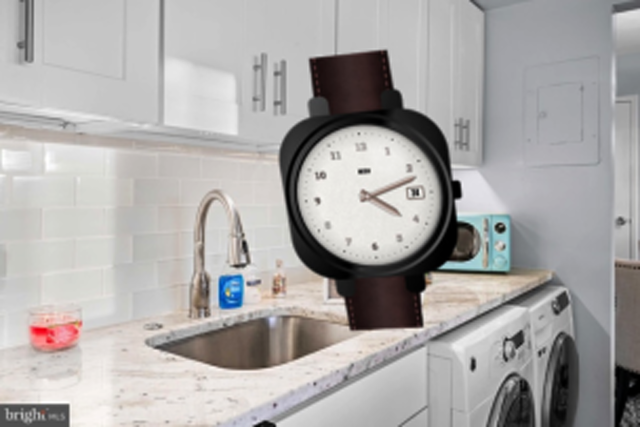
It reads 4,12
